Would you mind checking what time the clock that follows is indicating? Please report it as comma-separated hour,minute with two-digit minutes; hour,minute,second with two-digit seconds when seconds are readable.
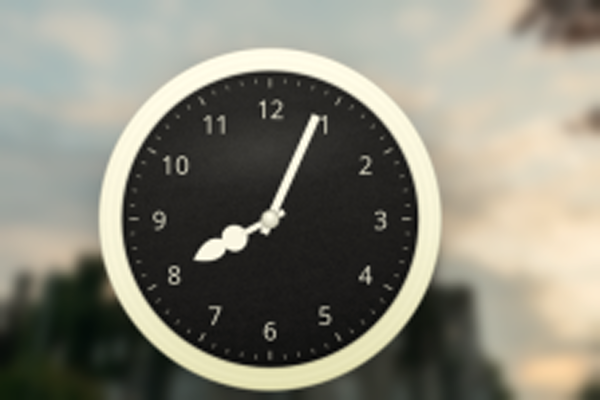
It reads 8,04
